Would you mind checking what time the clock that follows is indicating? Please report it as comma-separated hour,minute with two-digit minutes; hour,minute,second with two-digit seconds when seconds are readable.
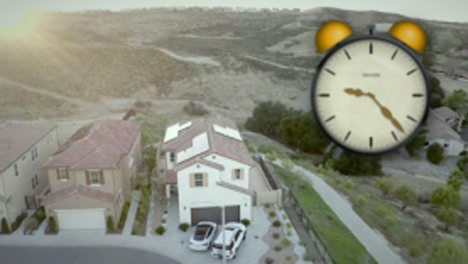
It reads 9,23
